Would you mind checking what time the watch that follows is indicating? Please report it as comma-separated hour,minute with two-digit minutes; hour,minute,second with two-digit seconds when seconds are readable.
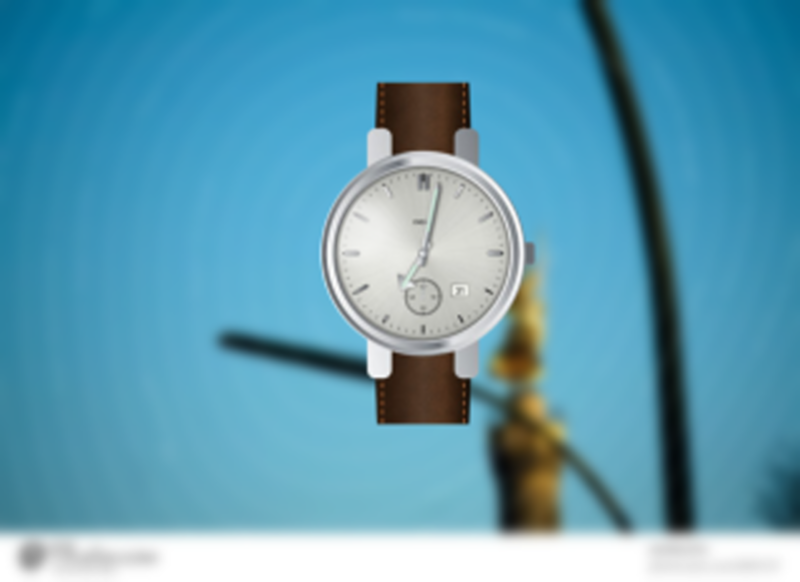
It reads 7,02
